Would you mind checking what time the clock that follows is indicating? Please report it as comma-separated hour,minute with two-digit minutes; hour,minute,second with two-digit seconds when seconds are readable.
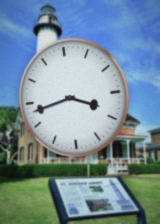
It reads 3,43
